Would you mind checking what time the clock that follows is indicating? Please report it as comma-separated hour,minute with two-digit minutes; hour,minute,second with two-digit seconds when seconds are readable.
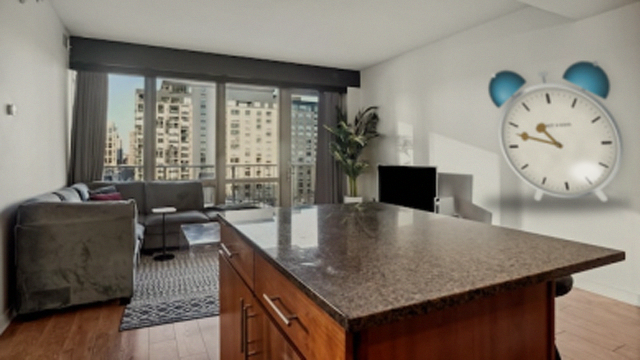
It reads 10,48
